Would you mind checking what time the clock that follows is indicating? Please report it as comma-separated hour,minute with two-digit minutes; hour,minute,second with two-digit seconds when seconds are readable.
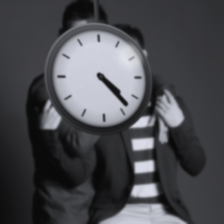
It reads 4,23
